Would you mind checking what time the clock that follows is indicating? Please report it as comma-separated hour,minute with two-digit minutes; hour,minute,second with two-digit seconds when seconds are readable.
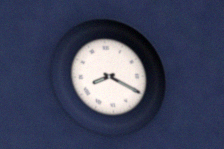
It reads 8,20
